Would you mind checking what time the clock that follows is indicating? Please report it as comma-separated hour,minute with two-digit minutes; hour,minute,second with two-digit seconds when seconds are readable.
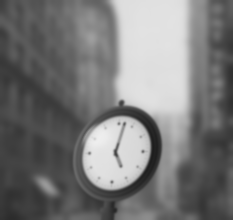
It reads 5,02
